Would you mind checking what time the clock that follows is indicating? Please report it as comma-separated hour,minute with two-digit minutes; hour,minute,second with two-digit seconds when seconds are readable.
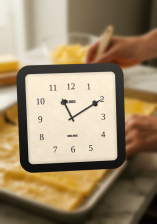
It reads 11,10
